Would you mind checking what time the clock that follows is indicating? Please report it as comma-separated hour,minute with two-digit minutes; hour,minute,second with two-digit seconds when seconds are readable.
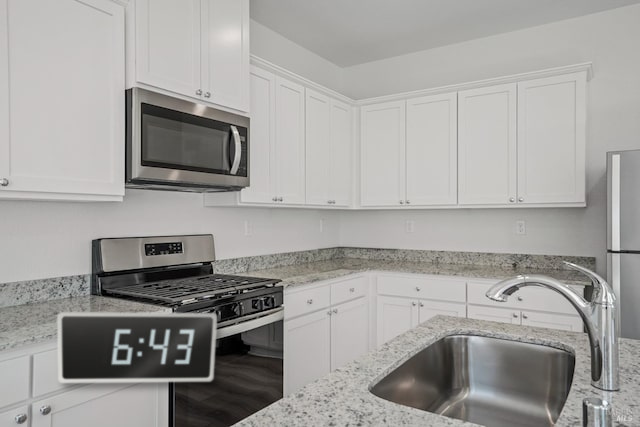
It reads 6,43
